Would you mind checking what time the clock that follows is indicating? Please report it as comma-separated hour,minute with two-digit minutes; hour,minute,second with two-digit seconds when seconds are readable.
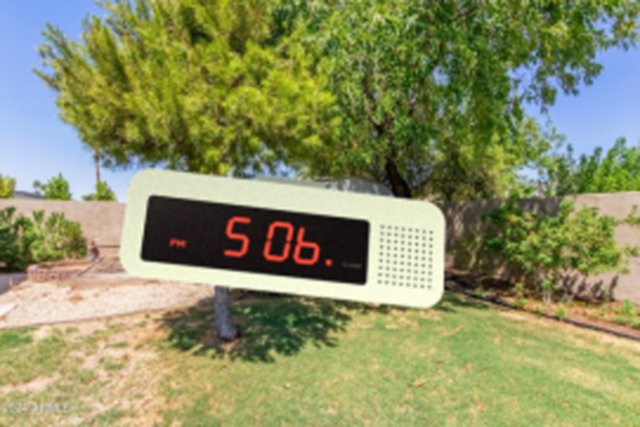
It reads 5,06
